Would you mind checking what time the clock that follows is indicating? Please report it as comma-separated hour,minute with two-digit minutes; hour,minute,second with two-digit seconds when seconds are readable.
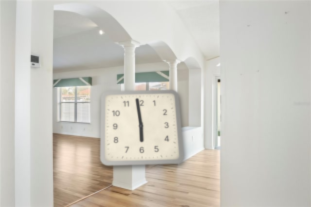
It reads 5,59
